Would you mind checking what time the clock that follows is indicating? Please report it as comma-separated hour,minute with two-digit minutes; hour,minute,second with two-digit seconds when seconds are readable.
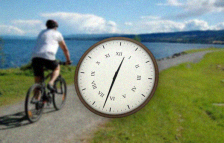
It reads 12,32
